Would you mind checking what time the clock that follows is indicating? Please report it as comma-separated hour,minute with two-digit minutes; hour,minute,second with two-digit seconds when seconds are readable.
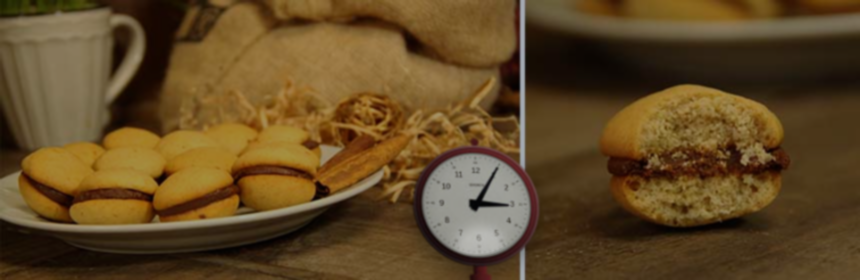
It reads 3,05
